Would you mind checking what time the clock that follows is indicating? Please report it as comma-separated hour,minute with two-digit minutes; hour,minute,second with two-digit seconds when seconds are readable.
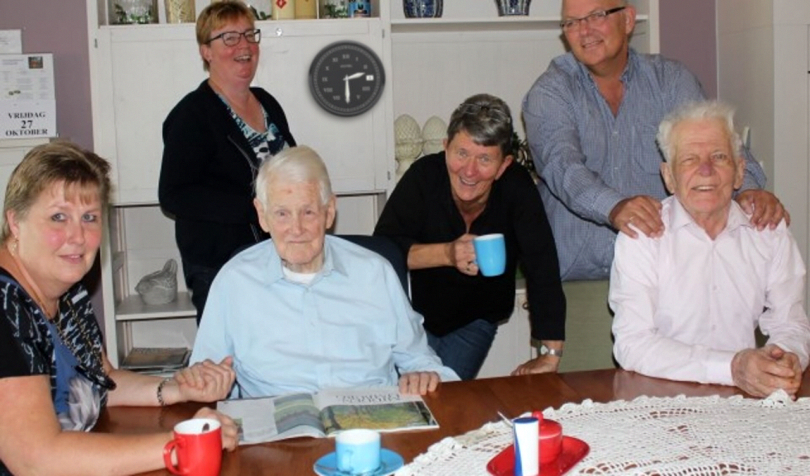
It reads 2,30
